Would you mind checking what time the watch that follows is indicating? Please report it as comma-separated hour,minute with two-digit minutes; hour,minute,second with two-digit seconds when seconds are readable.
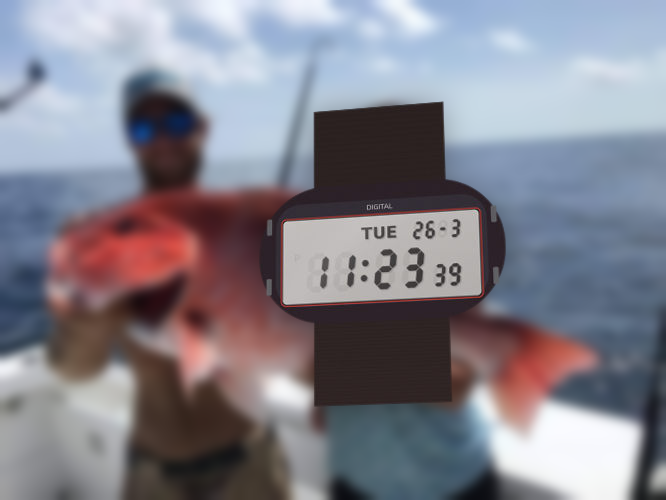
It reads 11,23,39
